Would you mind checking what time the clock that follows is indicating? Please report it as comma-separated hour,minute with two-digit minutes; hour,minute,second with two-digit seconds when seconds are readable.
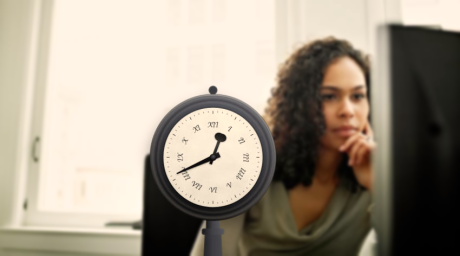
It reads 12,41
